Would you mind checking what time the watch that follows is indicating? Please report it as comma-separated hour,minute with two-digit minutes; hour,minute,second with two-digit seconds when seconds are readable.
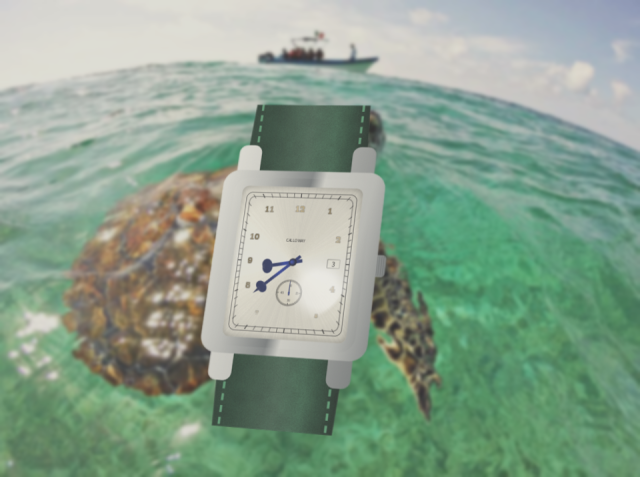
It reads 8,38
